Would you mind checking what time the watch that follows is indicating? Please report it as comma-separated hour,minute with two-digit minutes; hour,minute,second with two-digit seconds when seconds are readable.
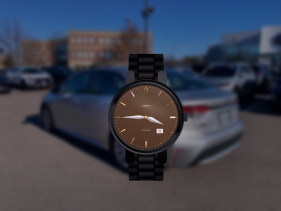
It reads 3,45
